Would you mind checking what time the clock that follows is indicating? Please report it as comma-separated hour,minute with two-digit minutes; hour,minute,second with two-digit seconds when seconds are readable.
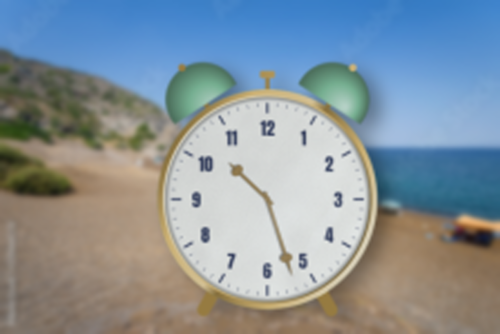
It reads 10,27
